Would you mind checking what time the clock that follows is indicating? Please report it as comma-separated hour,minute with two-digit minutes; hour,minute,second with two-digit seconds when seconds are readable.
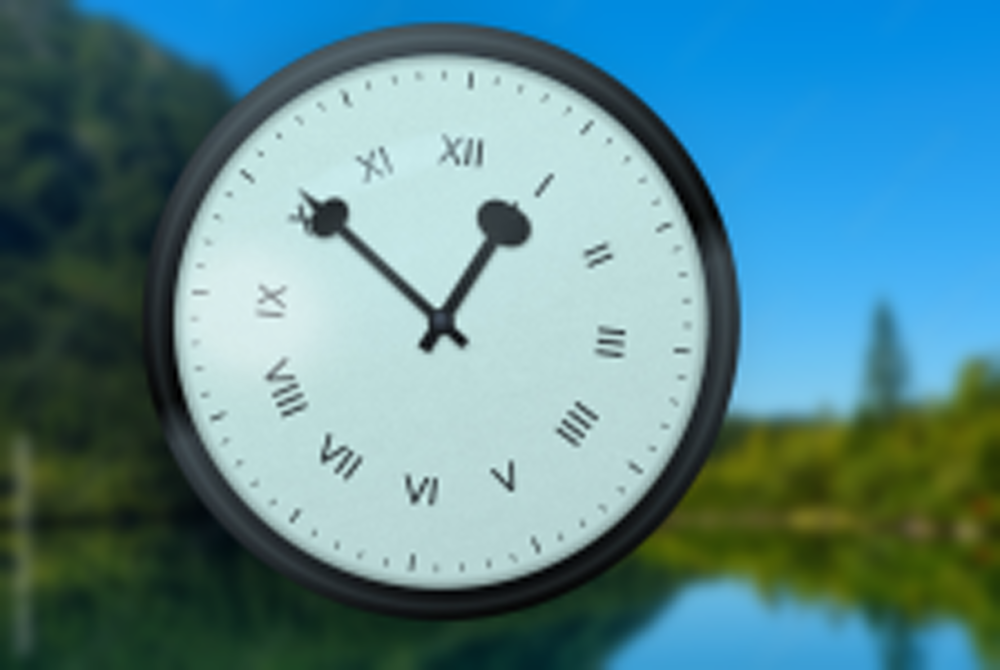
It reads 12,51
